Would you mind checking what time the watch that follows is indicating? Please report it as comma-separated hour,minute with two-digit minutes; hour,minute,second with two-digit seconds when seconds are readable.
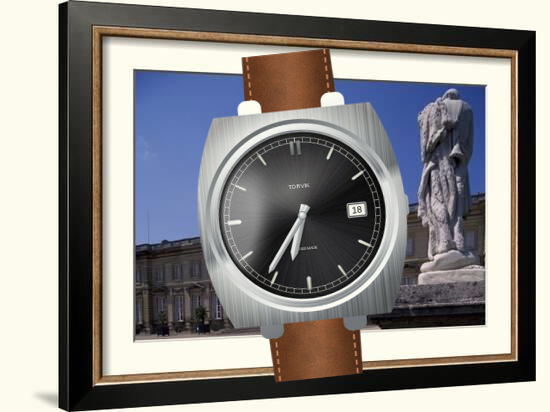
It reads 6,36
